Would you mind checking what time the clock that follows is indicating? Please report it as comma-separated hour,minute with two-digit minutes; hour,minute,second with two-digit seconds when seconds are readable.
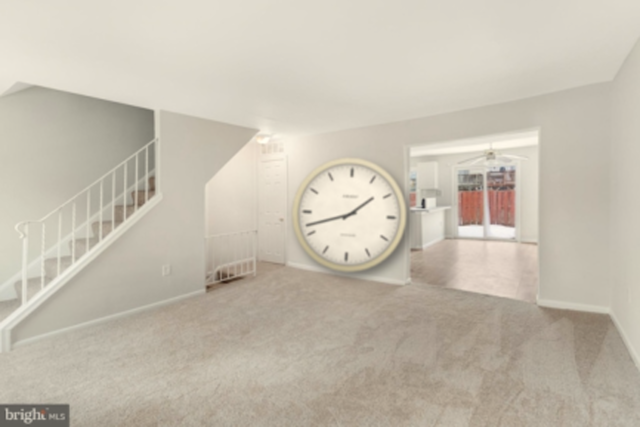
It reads 1,42
